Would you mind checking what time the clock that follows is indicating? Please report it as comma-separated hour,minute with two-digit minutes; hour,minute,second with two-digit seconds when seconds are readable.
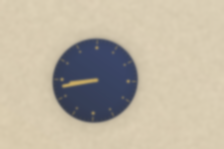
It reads 8,43
